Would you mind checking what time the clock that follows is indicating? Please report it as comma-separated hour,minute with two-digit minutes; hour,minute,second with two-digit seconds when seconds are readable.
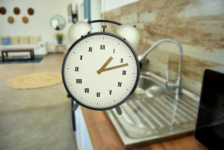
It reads 1,12
